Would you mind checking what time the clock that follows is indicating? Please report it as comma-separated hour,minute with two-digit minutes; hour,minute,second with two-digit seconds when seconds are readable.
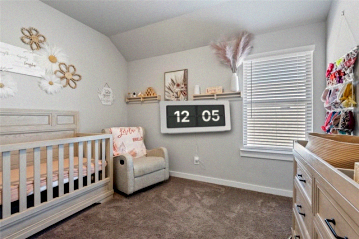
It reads 12,05
